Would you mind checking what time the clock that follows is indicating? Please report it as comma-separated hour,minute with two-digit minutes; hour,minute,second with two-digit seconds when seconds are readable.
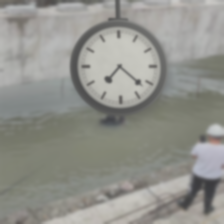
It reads 7,22
